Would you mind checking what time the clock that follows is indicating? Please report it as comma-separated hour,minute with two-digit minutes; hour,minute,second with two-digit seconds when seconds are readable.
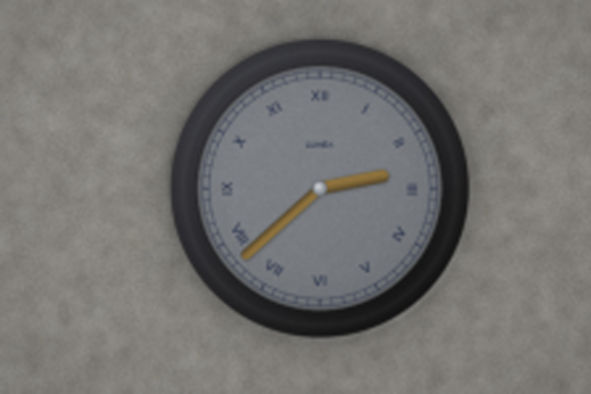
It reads 2,38
